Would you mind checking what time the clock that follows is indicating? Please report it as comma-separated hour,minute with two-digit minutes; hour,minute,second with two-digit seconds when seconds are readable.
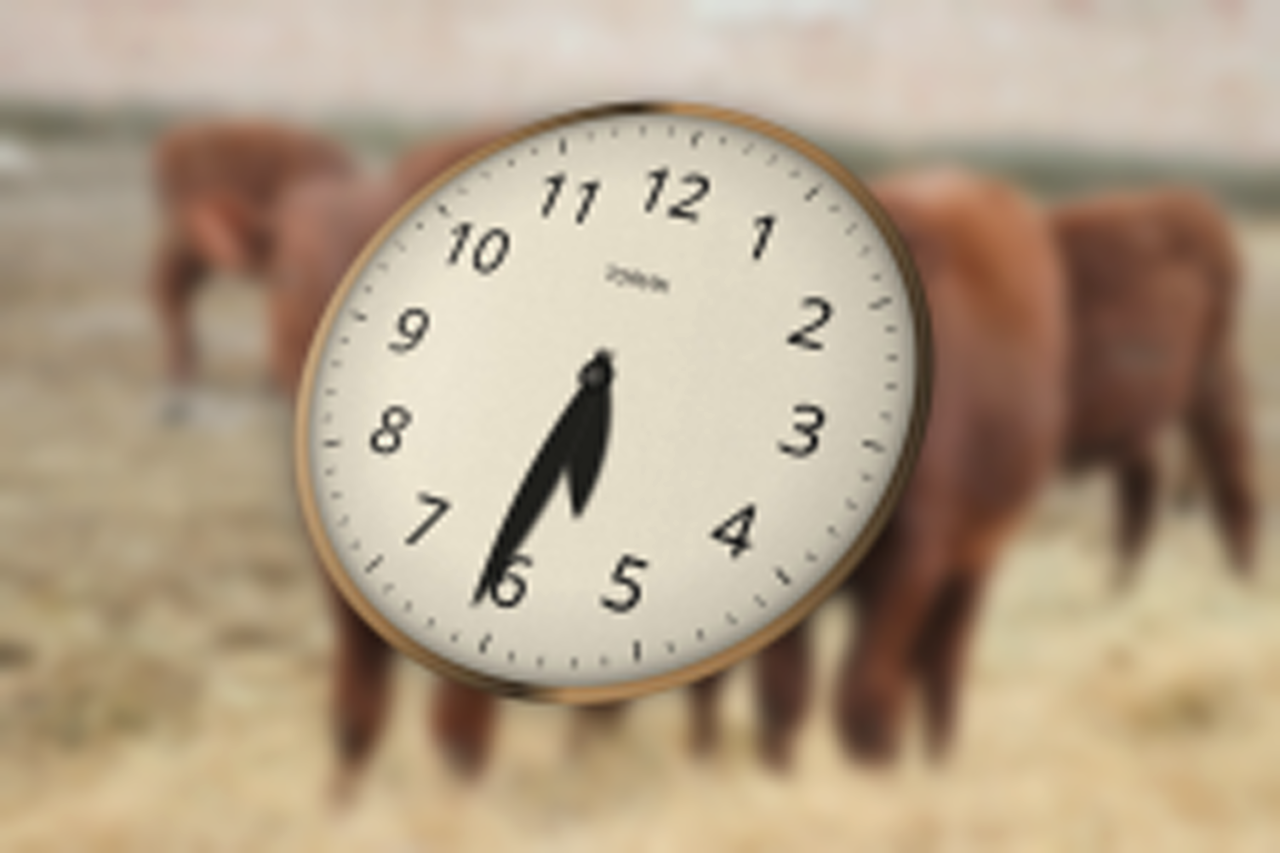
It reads 5,31
